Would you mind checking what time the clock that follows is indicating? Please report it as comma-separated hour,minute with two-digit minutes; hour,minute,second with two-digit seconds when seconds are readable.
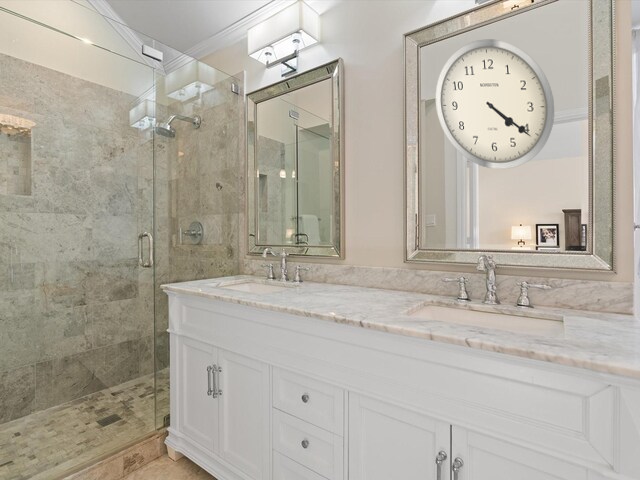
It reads 4,21
